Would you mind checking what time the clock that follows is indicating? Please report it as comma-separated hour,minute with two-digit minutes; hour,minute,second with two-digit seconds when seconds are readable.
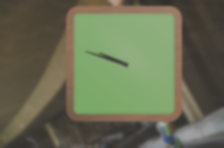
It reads 9,48
